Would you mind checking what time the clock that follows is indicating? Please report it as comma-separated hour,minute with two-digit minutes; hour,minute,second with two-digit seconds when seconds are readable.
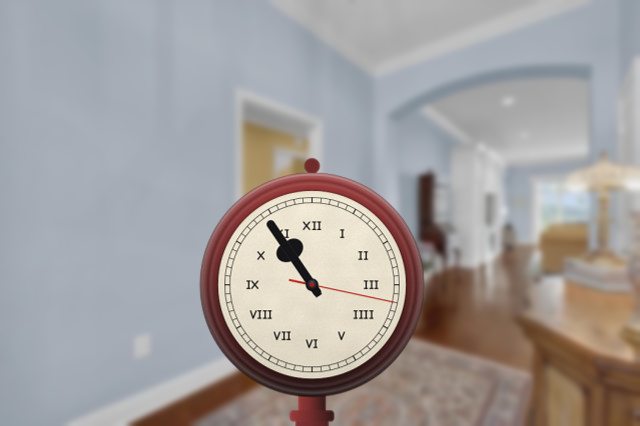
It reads 10,54,17
